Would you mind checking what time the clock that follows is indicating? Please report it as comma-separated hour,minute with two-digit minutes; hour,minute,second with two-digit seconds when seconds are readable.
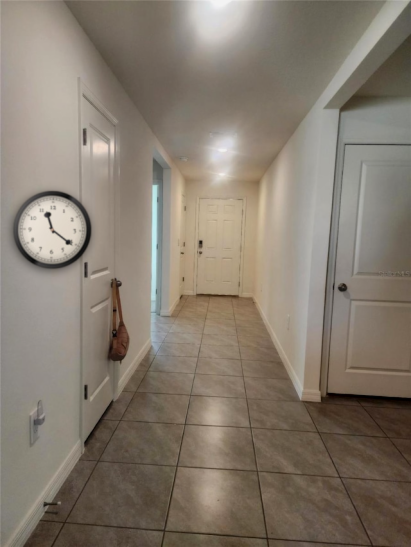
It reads 11,21
